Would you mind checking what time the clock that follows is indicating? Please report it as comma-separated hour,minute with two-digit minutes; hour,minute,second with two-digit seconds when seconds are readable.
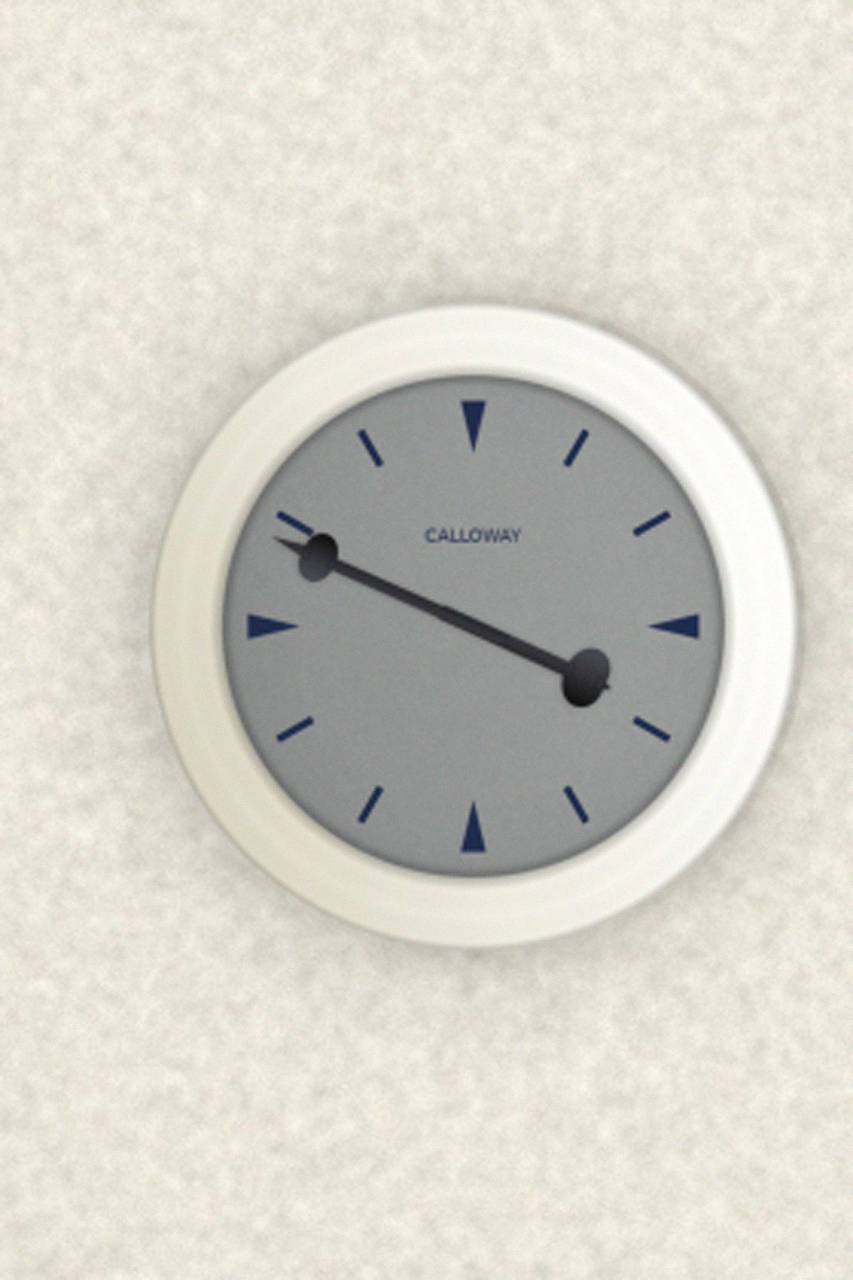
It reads 3,49
